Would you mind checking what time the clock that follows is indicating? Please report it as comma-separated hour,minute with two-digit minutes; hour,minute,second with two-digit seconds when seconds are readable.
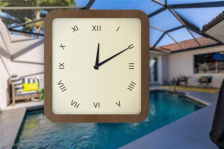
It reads 12,10
